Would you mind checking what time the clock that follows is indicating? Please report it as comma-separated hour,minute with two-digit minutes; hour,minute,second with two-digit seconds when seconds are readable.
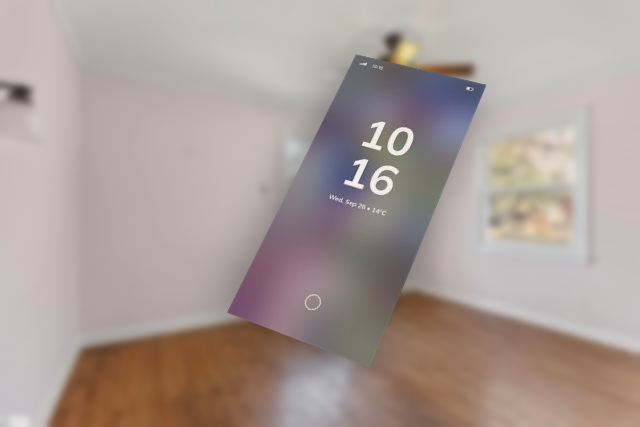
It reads 10,16
